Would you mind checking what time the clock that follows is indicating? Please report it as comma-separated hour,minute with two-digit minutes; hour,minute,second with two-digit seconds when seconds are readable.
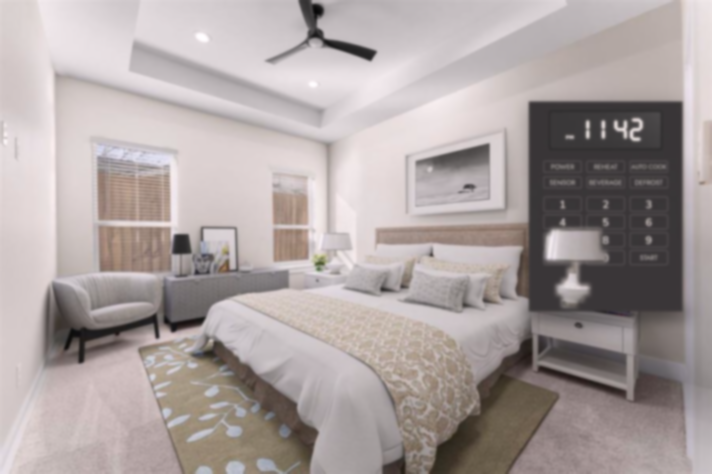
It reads 11,42
